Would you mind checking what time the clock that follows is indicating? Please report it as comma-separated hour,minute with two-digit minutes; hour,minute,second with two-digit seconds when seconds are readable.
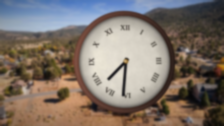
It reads 7,31
